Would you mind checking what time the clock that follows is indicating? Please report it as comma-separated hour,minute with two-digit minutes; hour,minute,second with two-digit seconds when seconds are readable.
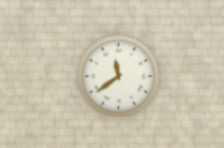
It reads 11,39
